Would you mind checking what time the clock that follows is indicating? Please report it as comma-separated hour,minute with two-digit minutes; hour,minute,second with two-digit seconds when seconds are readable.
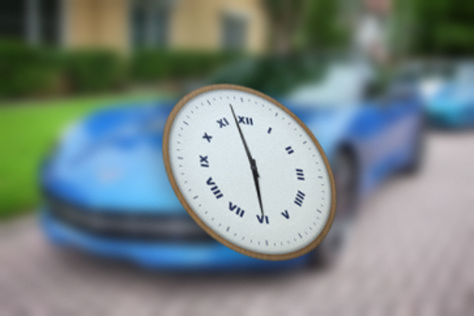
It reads 5,58
